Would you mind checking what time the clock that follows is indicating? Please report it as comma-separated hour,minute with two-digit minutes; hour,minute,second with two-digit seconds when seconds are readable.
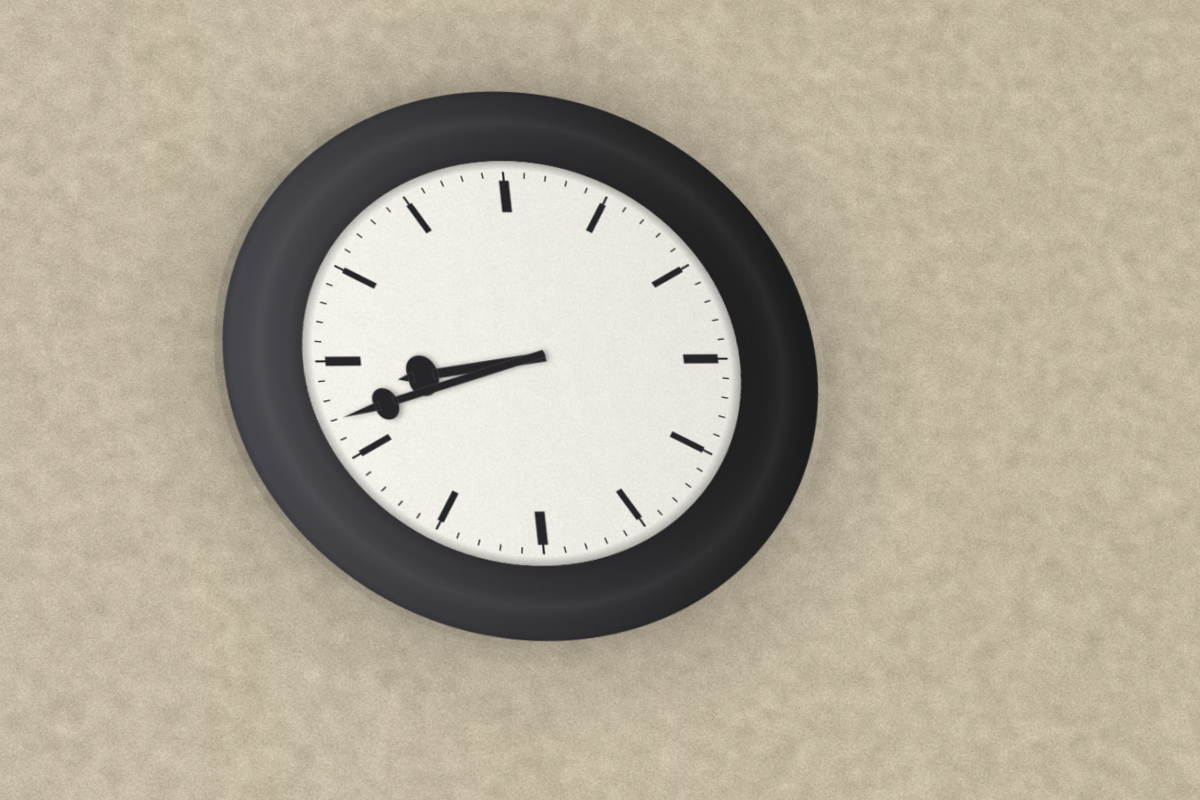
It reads 8,42
